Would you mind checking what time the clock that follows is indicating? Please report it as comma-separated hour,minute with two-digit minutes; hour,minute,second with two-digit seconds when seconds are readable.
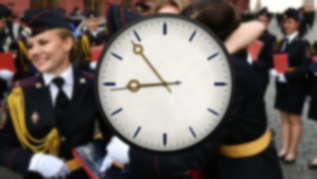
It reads 8,53,44
